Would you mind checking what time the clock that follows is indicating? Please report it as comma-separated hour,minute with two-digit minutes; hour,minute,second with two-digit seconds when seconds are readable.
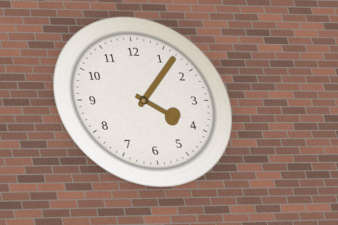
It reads 4,07
